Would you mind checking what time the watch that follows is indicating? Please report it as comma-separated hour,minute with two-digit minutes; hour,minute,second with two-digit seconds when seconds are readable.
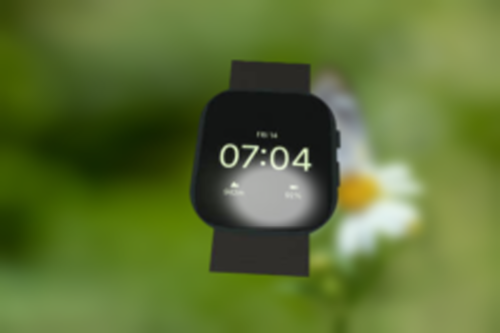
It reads 7,04
